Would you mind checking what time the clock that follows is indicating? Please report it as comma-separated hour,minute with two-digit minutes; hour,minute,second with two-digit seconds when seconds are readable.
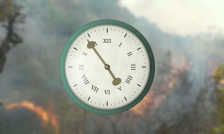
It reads 4,54
